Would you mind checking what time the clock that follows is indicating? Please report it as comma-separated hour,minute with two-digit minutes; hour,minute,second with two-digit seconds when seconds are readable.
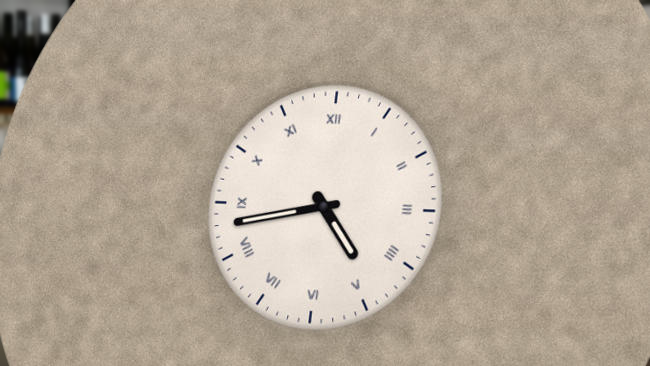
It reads 4,43
